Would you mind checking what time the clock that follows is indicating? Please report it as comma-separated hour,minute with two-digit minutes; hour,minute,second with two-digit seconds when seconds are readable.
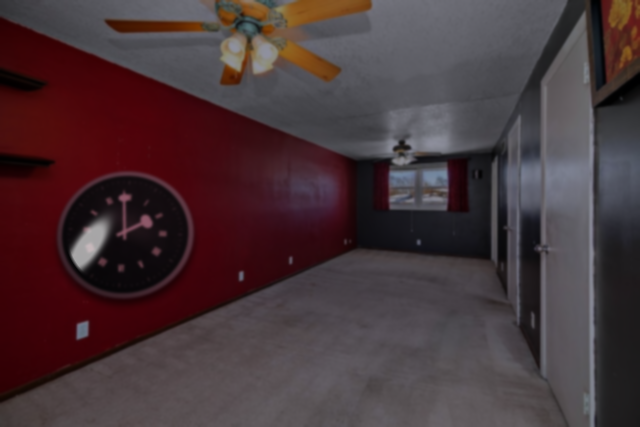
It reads 1,59
